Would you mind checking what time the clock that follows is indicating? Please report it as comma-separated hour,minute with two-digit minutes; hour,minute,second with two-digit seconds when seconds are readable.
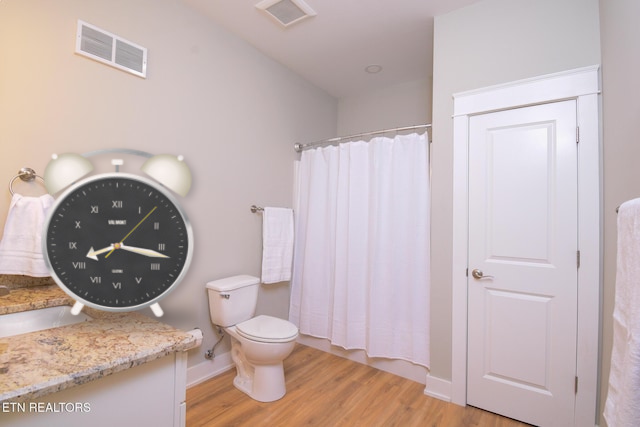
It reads 8,17,07
